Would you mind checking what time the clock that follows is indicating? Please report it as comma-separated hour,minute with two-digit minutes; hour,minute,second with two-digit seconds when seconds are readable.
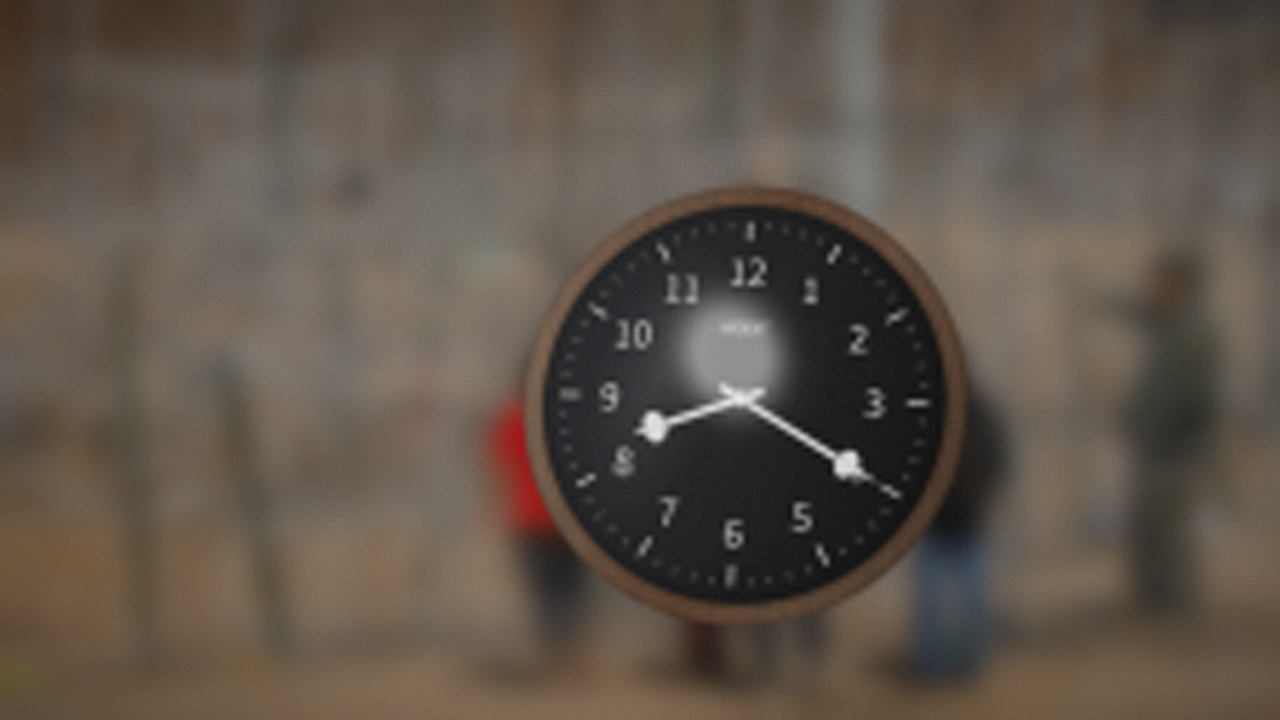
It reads 8,20
